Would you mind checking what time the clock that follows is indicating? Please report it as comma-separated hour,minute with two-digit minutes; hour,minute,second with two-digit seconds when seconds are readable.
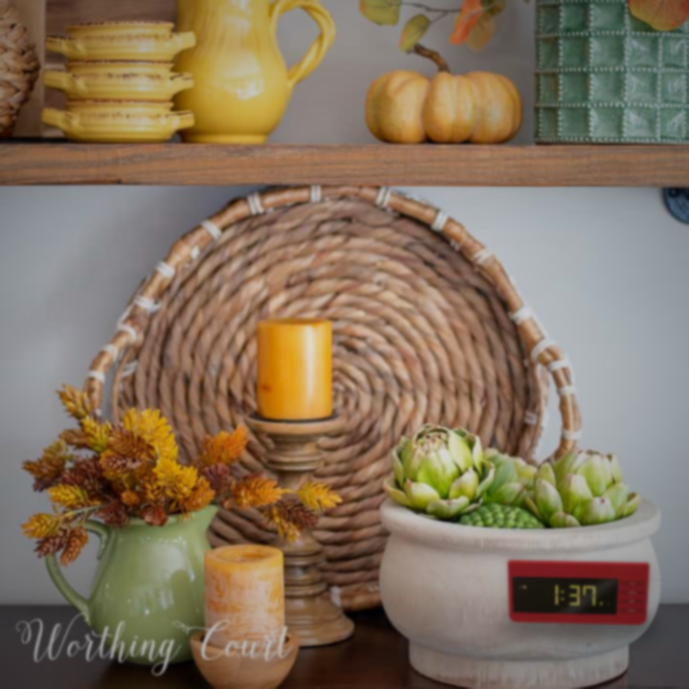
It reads 1,37
